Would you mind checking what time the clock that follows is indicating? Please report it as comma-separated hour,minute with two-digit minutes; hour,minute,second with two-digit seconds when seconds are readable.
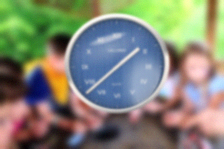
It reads 1,38
